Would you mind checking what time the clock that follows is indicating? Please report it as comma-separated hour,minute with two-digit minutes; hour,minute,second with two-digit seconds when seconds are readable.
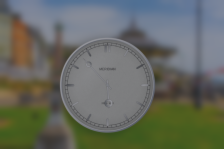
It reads 5,53
